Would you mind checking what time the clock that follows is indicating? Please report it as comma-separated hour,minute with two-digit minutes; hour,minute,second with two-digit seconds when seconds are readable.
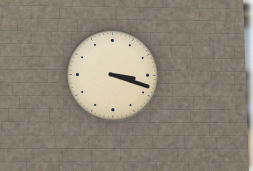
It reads 3,18
